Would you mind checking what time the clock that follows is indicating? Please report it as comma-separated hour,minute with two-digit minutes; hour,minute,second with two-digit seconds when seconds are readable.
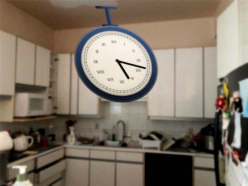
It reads 5,18
